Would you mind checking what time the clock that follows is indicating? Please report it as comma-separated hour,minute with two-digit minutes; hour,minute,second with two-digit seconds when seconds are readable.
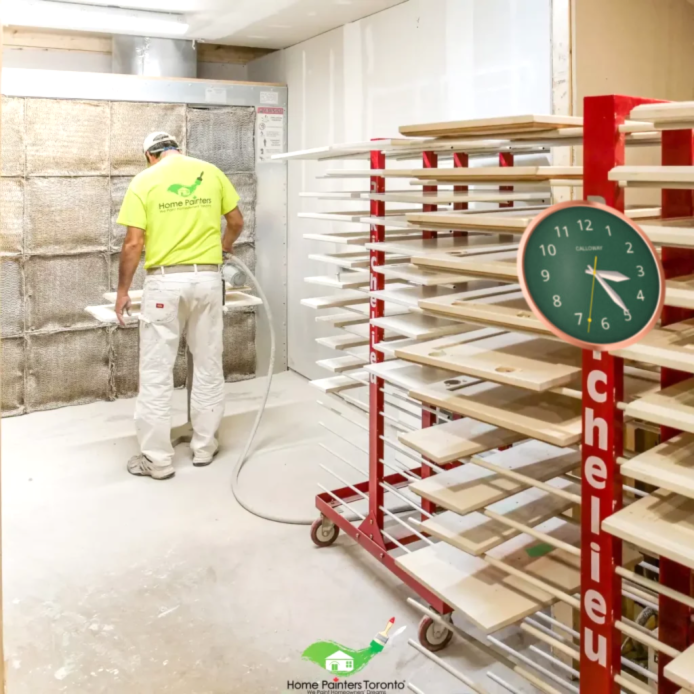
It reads 3,24,33
